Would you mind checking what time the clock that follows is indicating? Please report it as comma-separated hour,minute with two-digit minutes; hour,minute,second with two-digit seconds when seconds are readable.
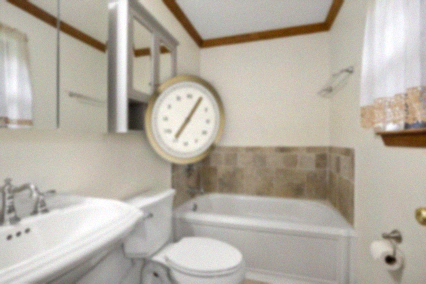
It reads 7,05
